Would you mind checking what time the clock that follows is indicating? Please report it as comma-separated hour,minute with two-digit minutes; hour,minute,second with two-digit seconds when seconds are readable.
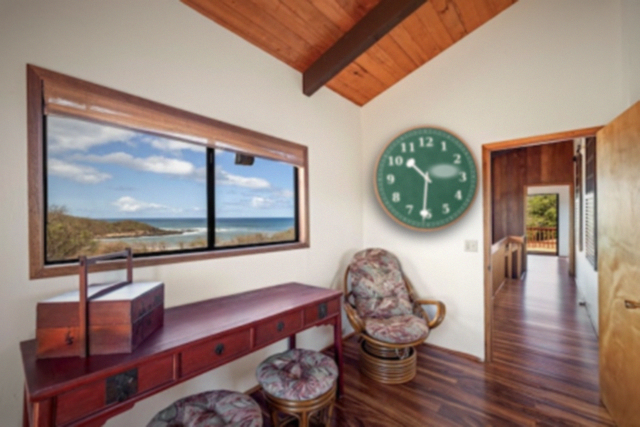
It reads 10,31
